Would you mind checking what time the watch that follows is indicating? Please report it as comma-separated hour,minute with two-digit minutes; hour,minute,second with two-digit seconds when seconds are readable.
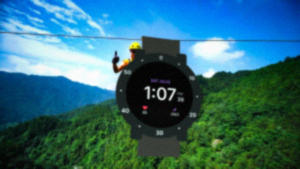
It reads 1,07
